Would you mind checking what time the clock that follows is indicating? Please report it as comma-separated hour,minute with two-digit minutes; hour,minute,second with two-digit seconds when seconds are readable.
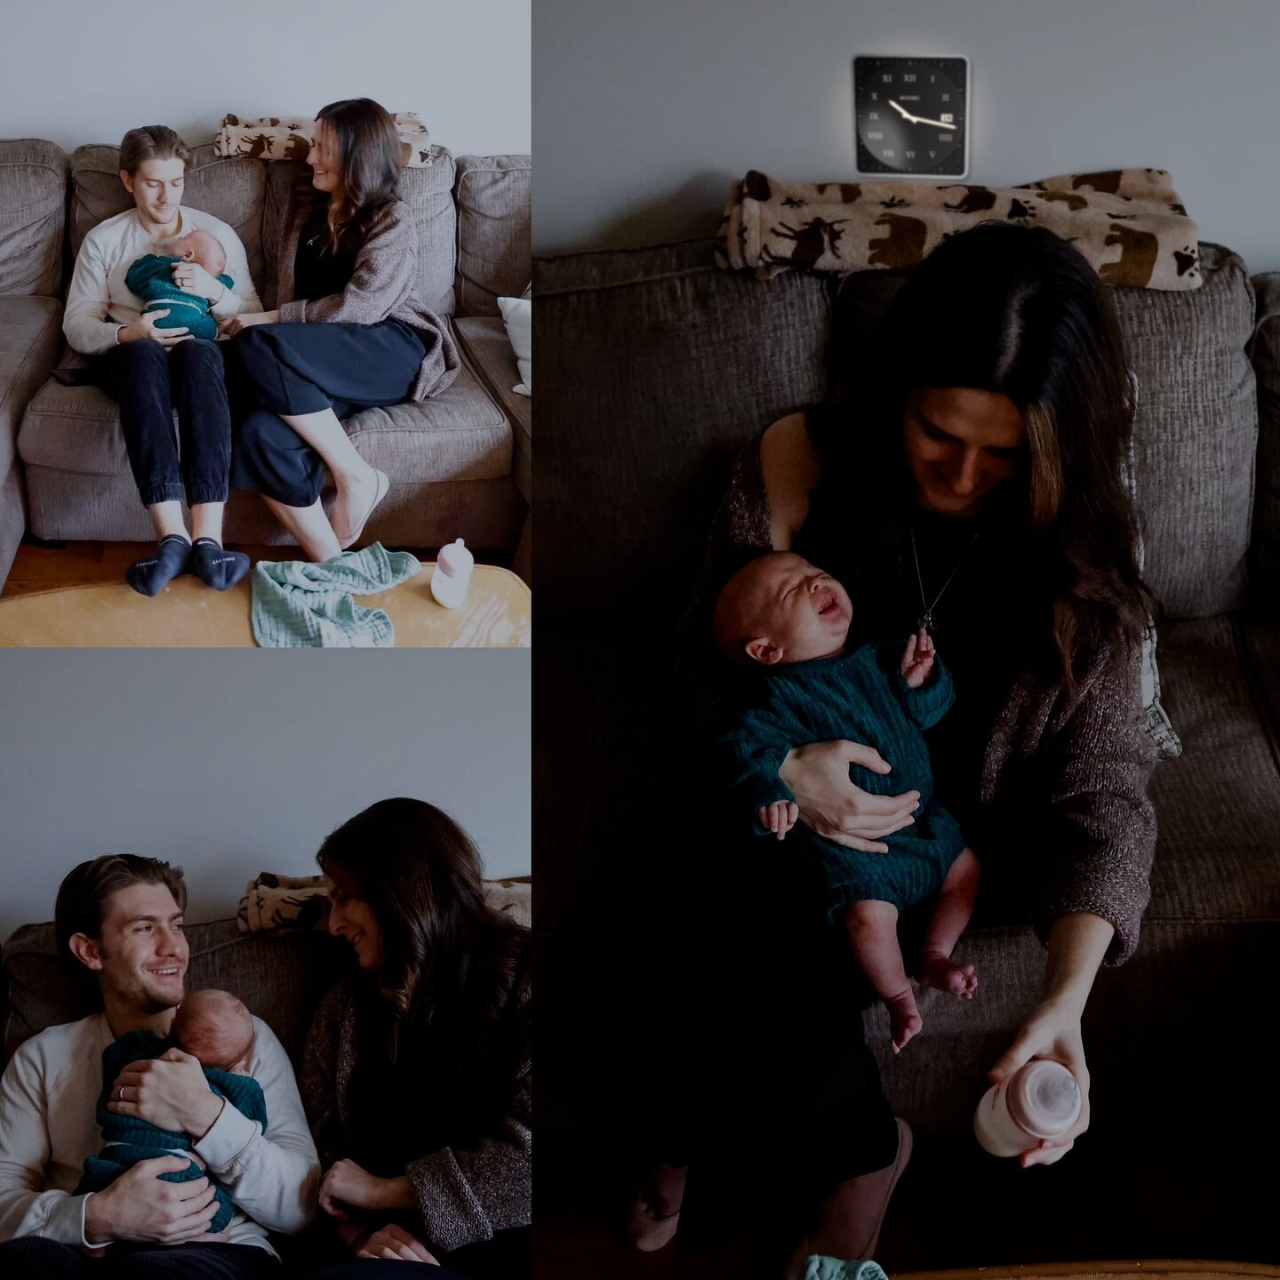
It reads 10,17
